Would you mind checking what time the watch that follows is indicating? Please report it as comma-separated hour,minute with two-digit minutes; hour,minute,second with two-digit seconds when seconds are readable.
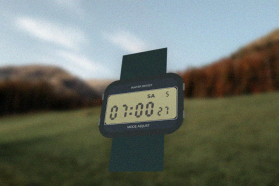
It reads 7,00,27
